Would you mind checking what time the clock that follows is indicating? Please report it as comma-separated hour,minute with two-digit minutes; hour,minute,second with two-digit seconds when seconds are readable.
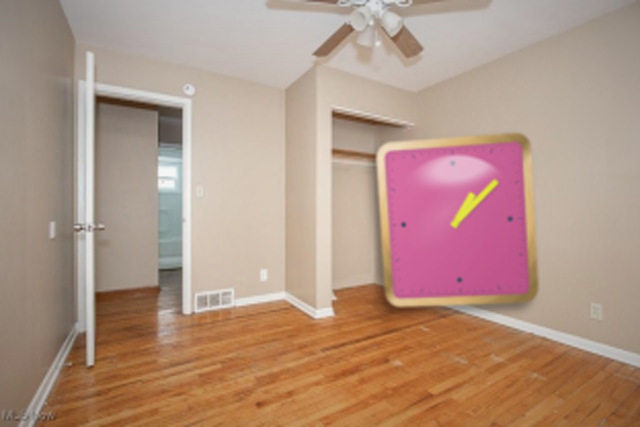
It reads 1,08
